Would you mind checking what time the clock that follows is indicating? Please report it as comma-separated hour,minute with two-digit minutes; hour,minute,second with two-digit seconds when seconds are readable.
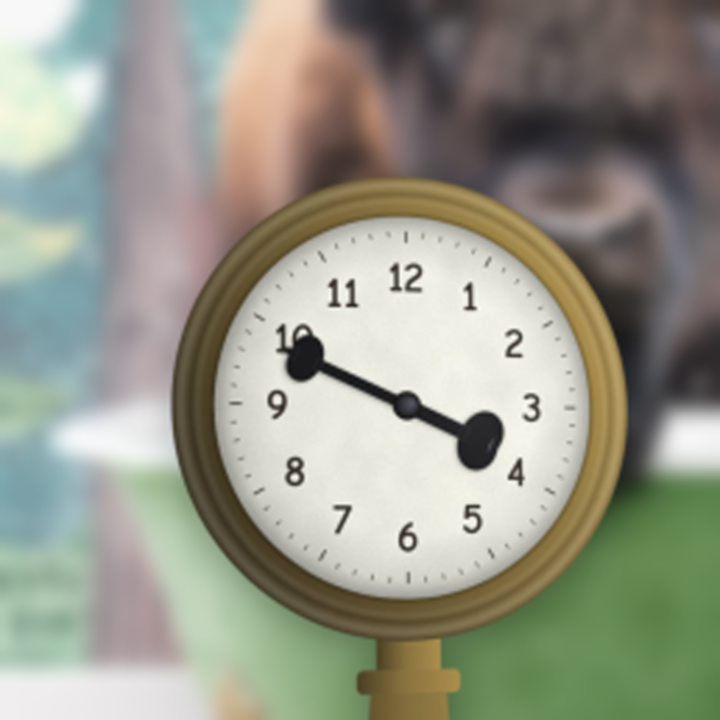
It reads 3,49
